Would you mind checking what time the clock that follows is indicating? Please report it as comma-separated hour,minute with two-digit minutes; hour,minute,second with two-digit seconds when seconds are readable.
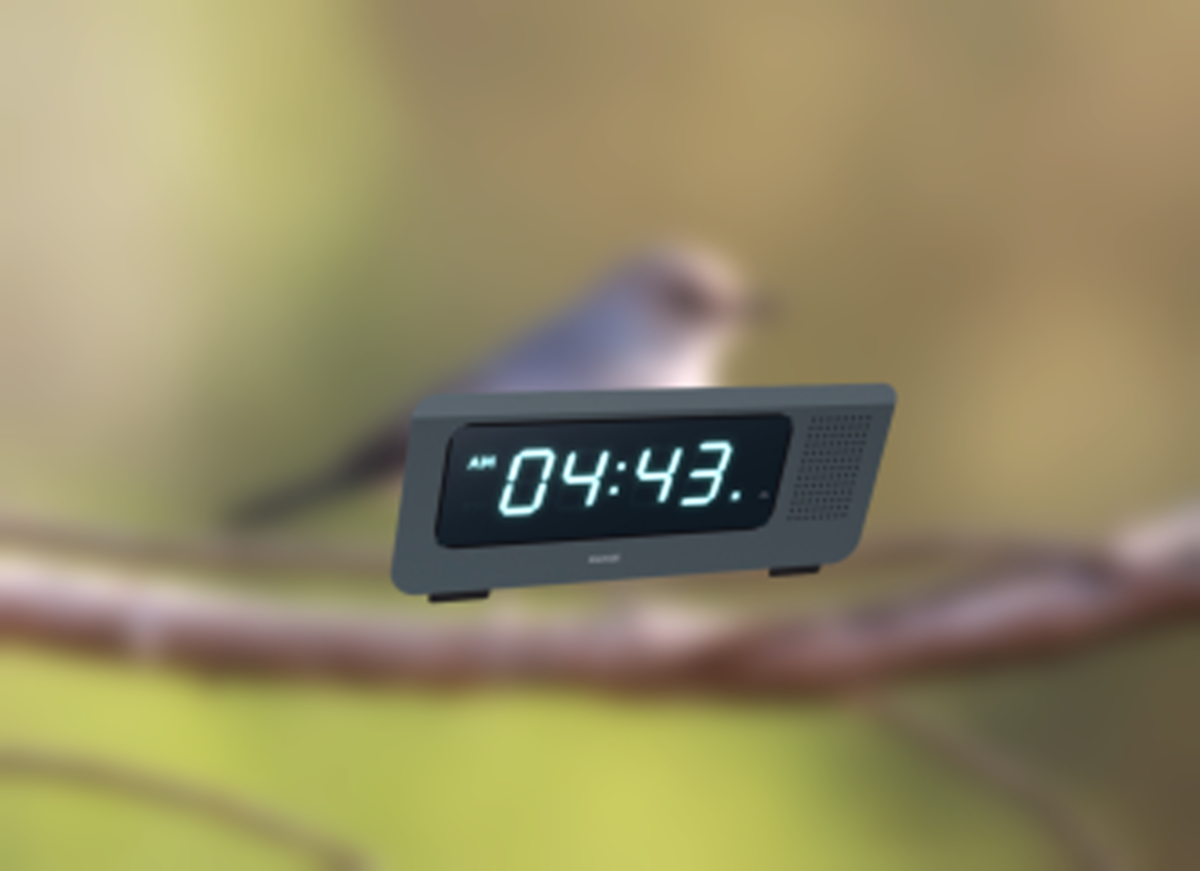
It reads 4,43
